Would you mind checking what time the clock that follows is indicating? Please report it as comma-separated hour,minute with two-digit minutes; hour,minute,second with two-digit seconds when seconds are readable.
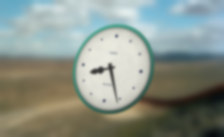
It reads 8,26
